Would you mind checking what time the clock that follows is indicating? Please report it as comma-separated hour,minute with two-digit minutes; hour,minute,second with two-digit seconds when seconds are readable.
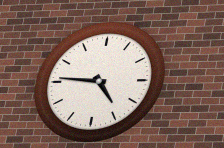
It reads 4,46
